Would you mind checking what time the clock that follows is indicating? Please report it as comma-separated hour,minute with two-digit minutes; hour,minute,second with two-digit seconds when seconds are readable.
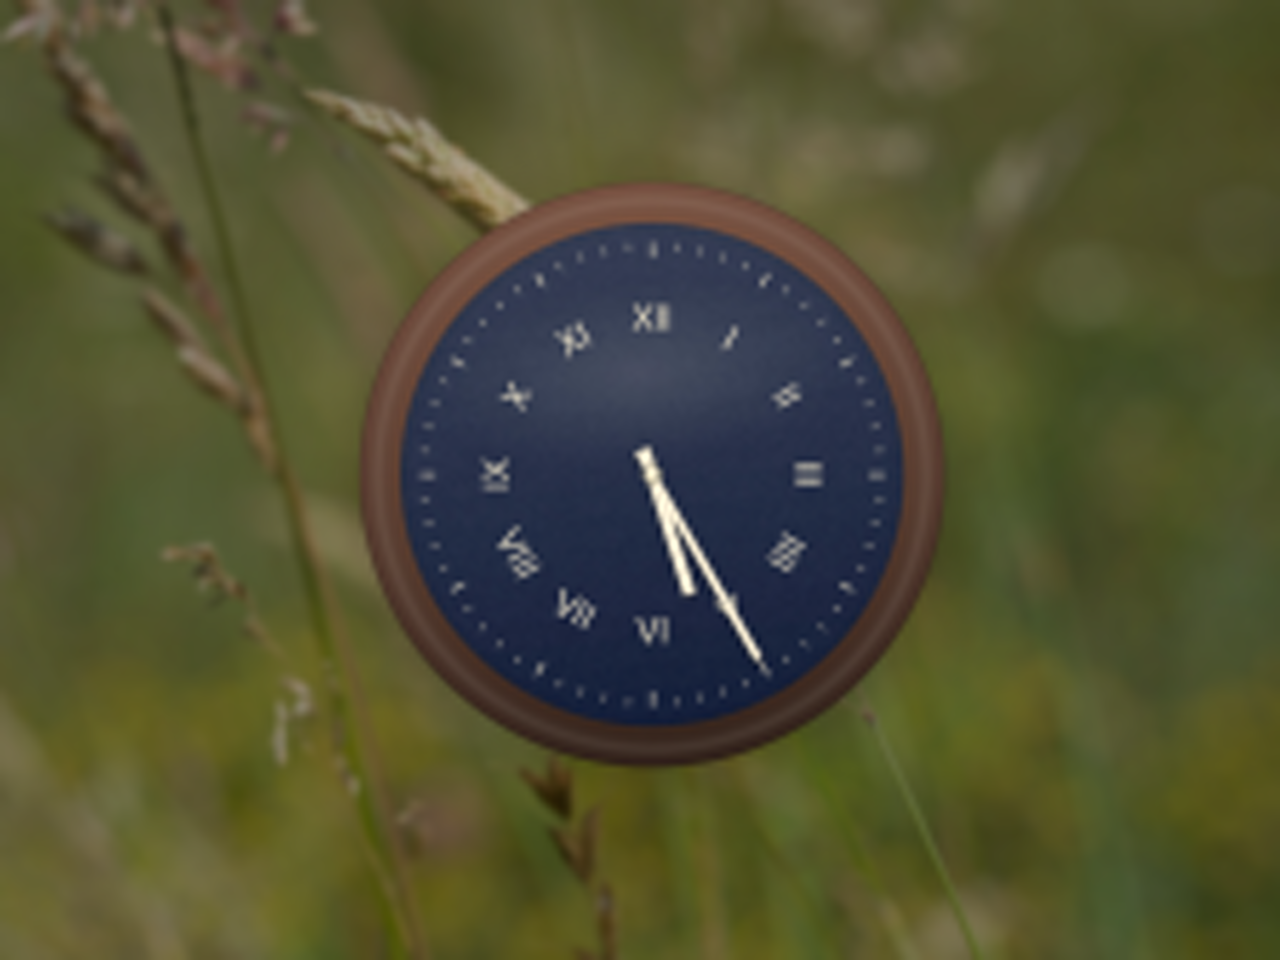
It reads 5,25
